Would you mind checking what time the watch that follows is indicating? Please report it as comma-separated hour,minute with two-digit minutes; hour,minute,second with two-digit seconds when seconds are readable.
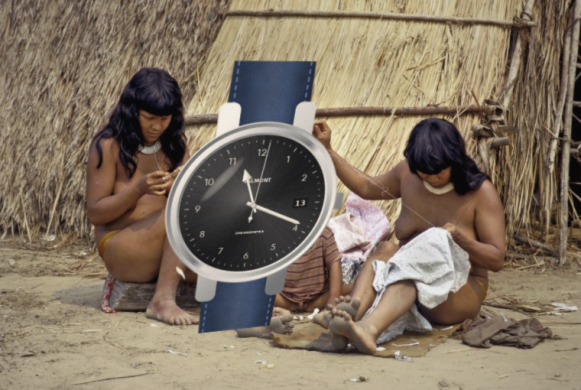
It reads 11,19,01
